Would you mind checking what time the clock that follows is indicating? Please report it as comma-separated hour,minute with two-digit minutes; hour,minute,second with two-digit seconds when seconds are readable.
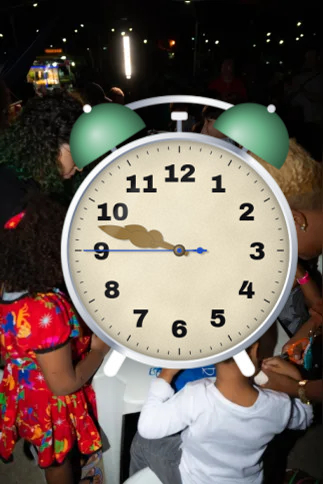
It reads 9,47,45
